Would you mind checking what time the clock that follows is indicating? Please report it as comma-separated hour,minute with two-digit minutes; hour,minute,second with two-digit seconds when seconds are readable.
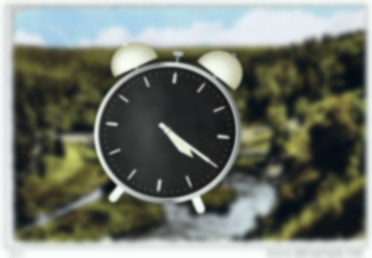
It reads 4,20
